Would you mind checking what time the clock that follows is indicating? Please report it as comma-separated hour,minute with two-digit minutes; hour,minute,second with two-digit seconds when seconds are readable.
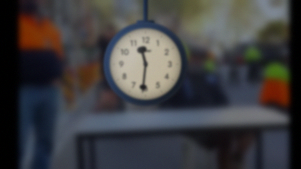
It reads 11,31
